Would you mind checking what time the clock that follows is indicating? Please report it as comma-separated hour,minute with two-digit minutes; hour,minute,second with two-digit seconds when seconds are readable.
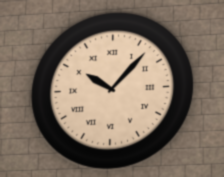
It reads 10,07
